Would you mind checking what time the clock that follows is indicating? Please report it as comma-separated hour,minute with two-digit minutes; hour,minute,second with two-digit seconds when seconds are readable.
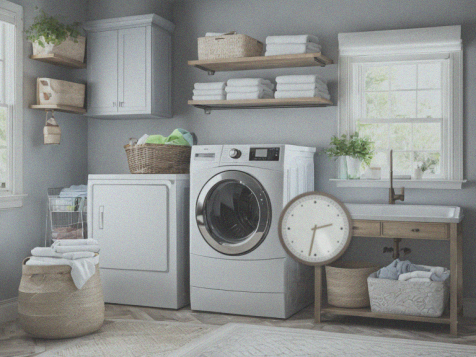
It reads 2,32
